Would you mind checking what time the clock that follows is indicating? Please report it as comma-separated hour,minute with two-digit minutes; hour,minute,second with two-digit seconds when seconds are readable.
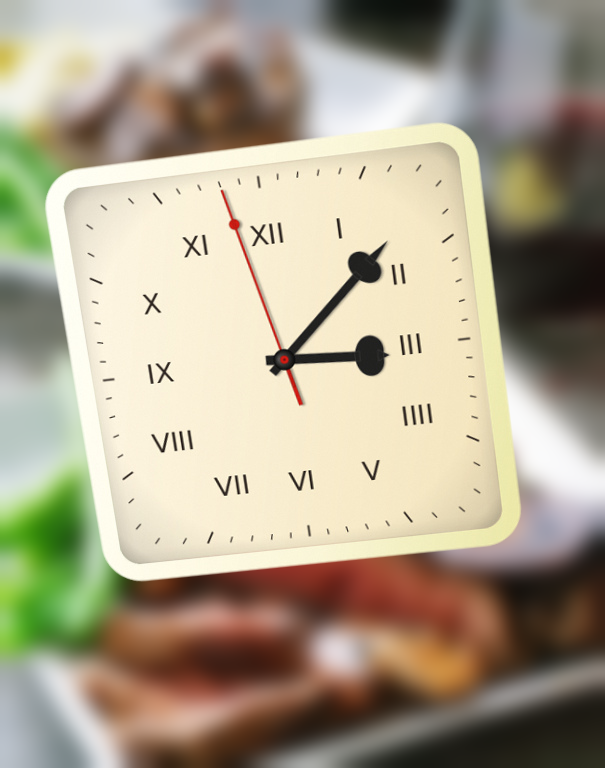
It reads 3,07,58
